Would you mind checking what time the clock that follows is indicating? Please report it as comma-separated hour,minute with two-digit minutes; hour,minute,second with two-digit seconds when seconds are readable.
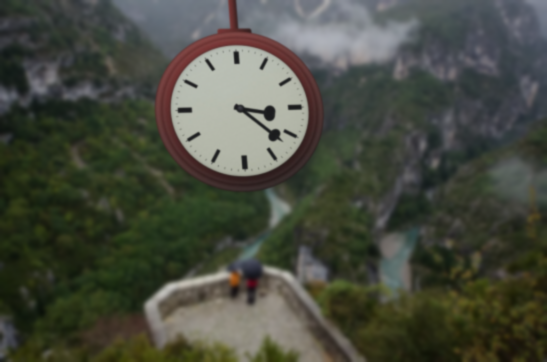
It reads 3,22
